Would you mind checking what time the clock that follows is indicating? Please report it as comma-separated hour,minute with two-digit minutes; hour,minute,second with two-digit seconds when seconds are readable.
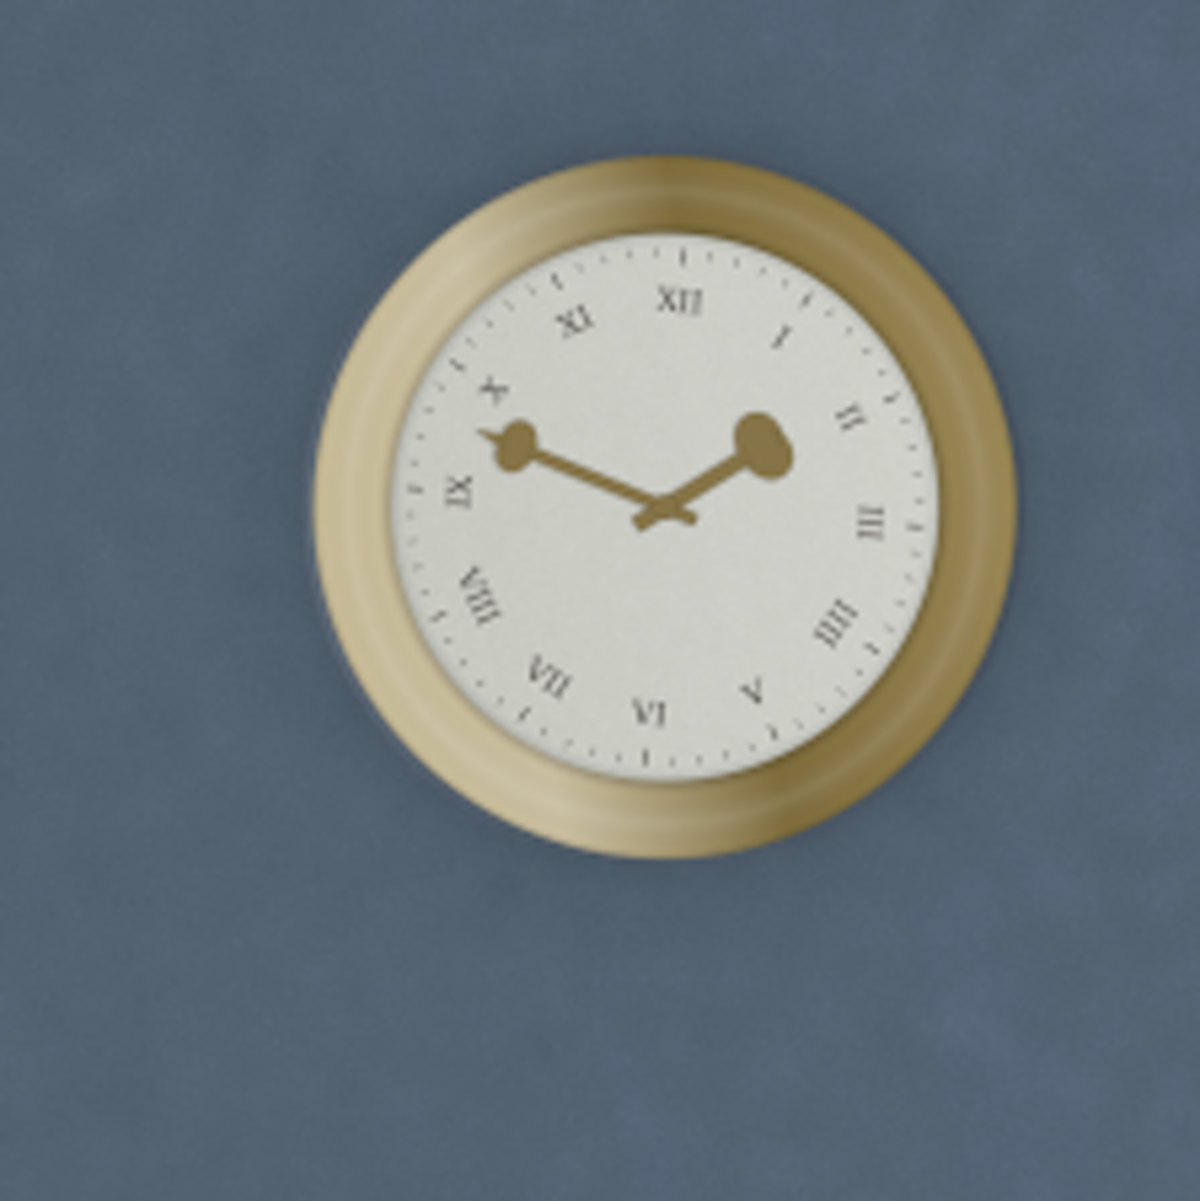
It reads 1,48
